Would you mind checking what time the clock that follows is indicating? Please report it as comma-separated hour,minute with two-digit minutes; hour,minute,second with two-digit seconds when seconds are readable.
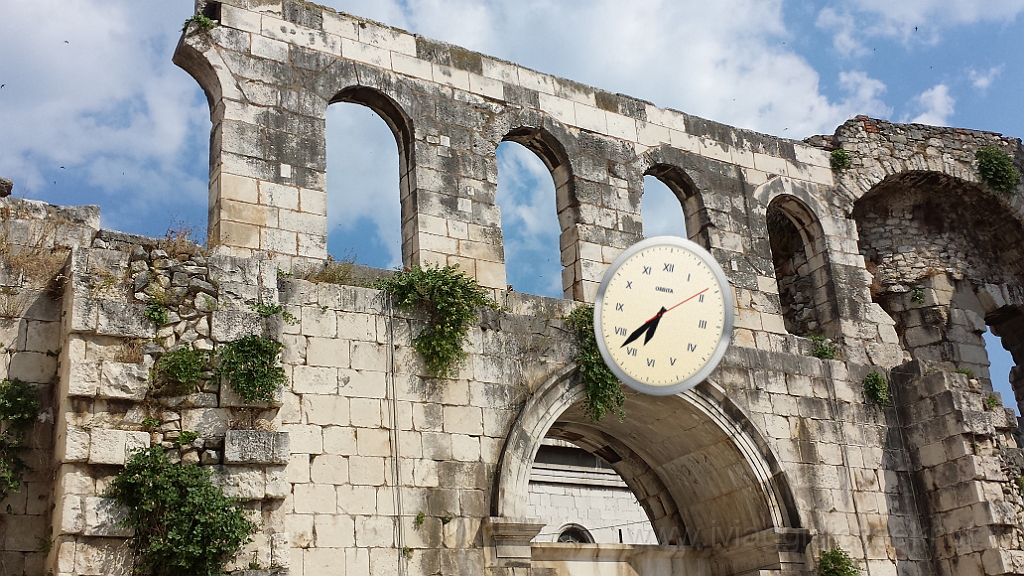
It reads 6,37,09
